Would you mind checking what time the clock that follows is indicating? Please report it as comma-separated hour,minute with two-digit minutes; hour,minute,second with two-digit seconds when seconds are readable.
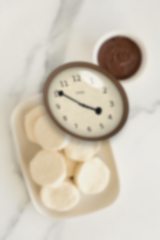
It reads 3,51
